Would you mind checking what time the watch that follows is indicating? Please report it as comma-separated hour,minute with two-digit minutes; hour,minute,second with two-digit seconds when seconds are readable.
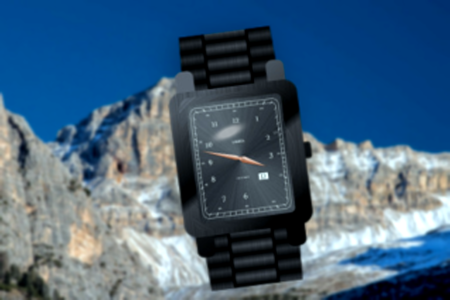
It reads 3,48
